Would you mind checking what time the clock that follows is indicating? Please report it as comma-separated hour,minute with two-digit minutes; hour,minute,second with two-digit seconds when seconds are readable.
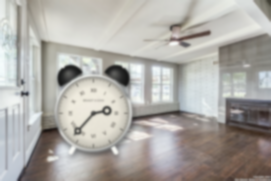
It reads 2,37
